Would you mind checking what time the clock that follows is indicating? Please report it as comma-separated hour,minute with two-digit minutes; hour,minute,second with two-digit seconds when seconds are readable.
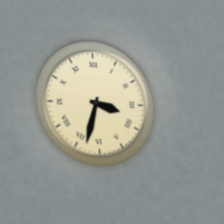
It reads 3,33
